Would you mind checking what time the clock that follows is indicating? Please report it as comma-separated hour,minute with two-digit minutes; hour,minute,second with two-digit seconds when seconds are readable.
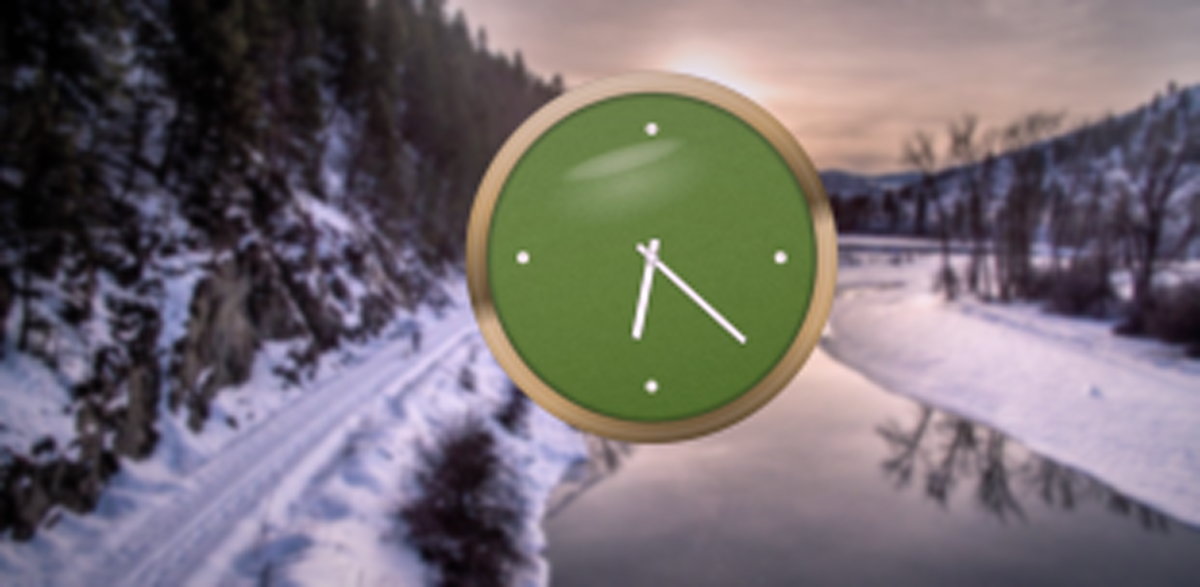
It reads 6,22
